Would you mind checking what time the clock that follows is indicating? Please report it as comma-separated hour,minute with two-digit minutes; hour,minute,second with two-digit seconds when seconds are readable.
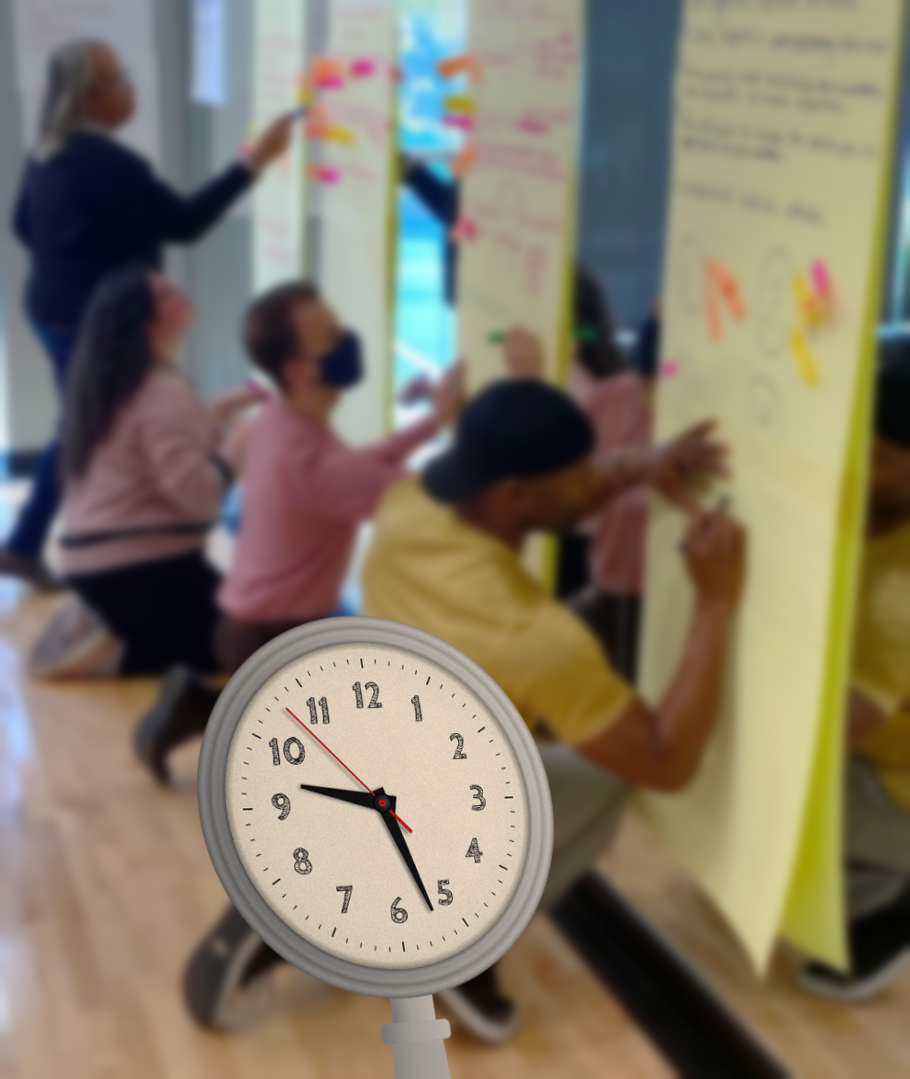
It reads 9,26,53
